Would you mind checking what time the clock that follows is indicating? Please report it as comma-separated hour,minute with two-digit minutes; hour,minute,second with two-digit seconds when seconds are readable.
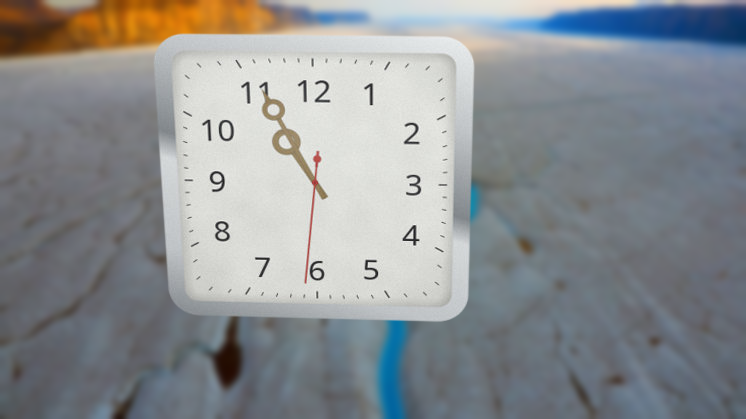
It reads 10,55,31
